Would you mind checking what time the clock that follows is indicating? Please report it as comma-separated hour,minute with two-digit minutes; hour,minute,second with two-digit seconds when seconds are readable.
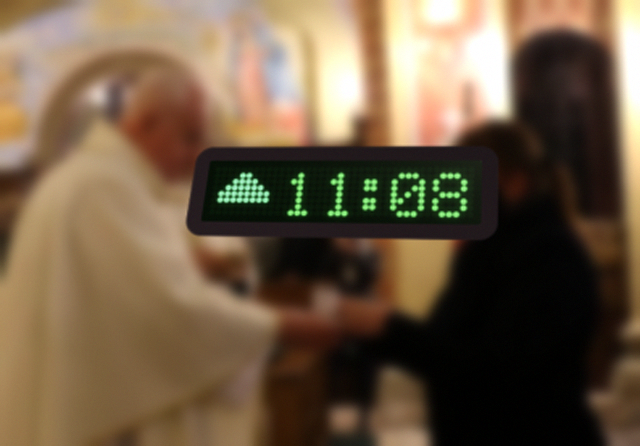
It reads 11,08
